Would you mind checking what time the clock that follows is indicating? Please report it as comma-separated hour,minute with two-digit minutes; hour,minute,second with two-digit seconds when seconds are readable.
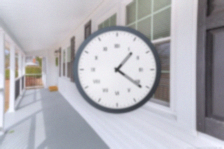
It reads 1,21
